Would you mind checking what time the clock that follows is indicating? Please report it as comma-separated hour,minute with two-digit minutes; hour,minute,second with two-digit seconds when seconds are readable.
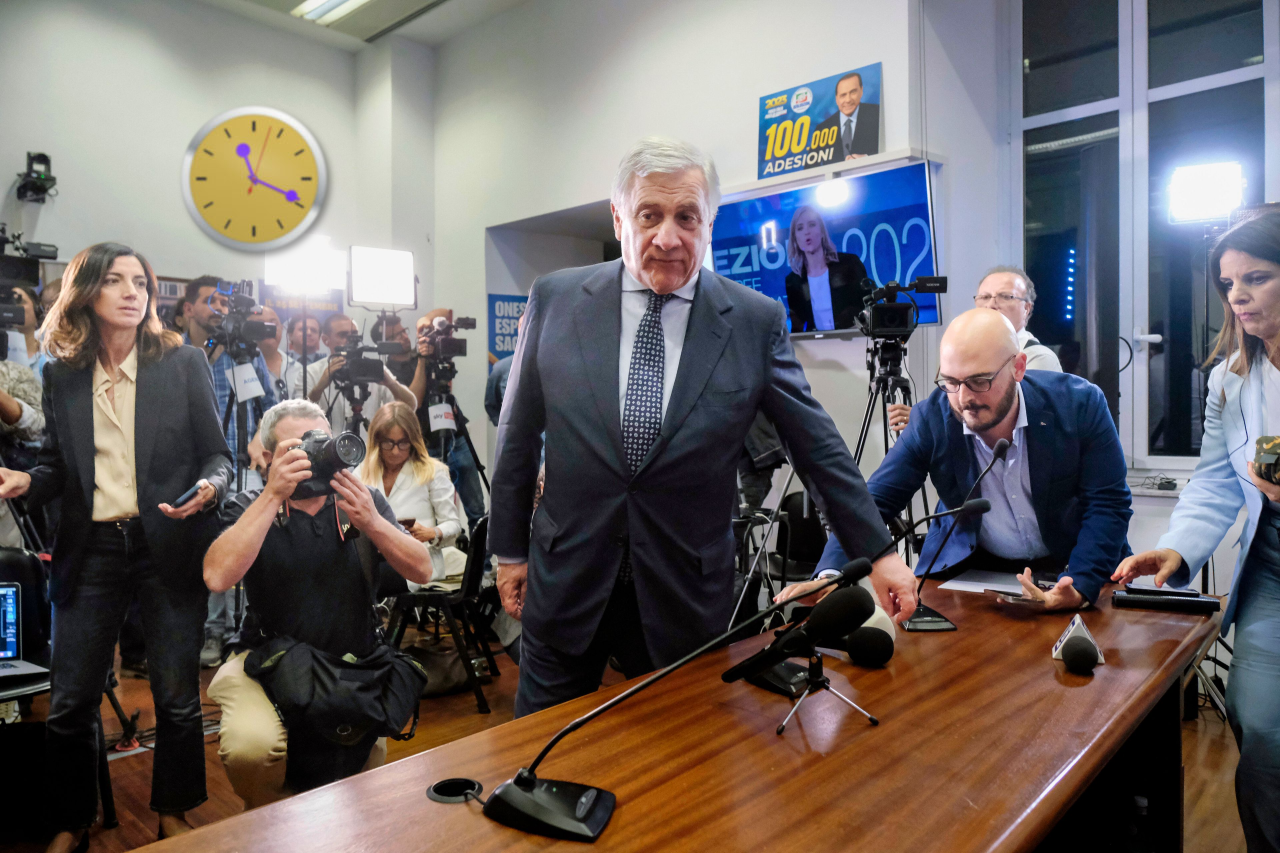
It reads 11,19,03
